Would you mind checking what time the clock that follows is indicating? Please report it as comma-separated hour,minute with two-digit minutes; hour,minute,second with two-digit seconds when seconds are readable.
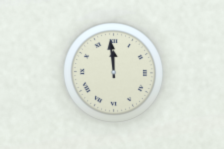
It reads 11,59
